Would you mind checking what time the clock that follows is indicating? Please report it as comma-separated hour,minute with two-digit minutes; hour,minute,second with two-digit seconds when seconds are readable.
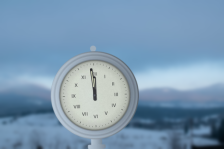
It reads 11,59
